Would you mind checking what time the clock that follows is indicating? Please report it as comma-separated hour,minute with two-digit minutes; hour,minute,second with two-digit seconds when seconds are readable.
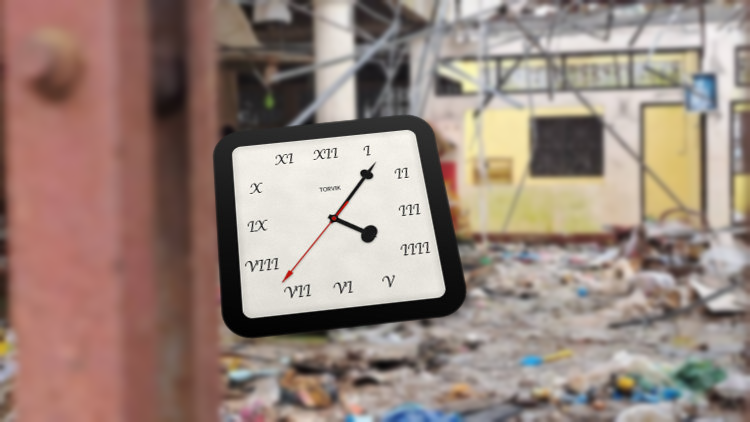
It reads 4,06,37
